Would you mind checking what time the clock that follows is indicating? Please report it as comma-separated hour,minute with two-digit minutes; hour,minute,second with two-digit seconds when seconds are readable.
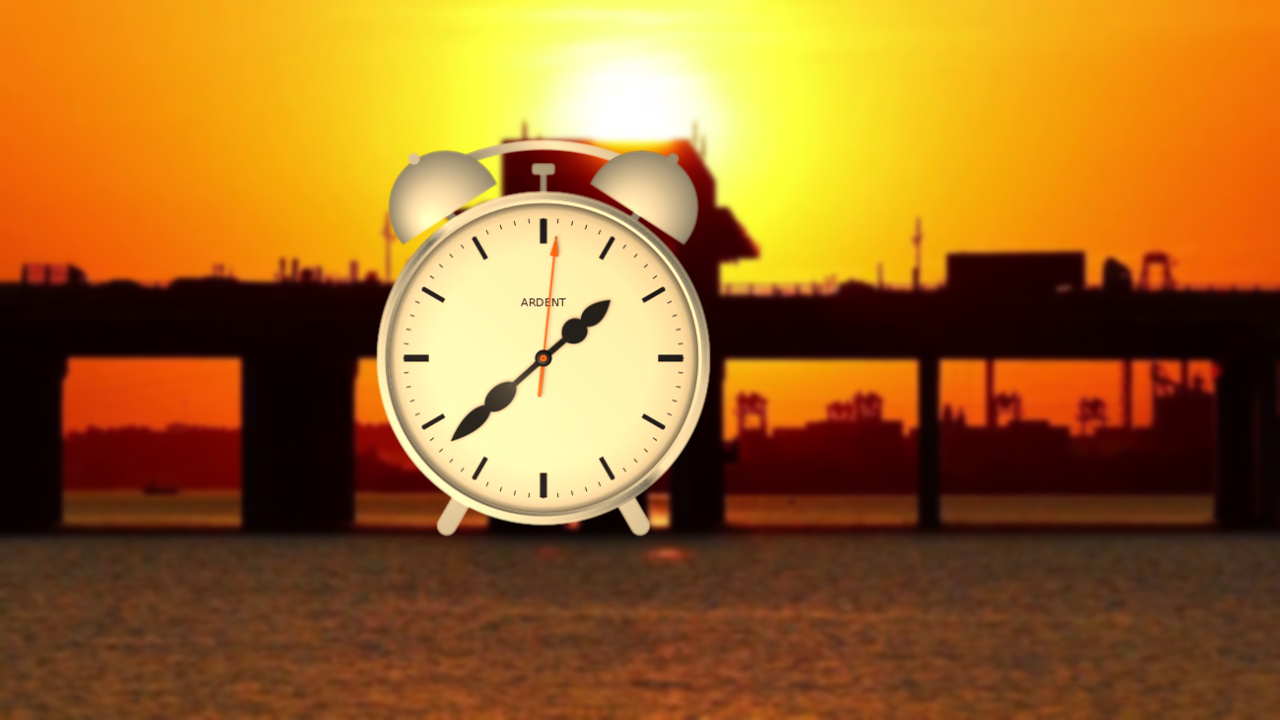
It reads 1,38,01
